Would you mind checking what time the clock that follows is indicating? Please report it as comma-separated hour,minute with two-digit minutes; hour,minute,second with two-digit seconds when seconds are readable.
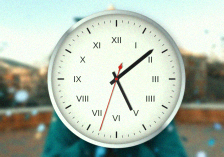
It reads 5,08,33
